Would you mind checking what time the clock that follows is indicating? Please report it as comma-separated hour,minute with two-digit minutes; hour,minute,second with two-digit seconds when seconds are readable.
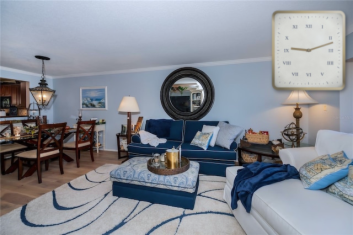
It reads 9,12
